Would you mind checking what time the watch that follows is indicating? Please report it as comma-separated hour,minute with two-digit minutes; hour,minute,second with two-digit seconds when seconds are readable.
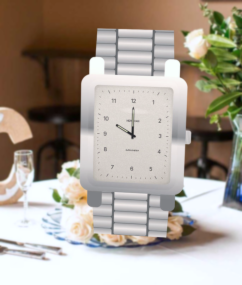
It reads 10,00
